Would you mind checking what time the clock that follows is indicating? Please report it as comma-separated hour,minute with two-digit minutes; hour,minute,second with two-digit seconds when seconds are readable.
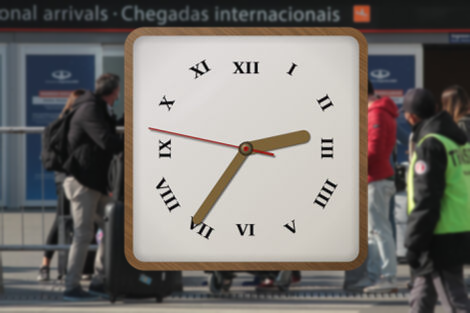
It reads 2,35,47
